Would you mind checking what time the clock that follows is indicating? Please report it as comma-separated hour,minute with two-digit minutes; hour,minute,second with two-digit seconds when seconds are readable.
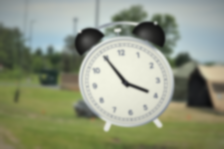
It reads 3,55
